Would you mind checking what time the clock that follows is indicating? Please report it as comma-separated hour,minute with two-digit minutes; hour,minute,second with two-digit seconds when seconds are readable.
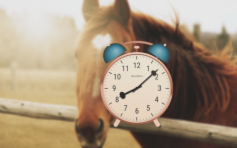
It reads 8,08
